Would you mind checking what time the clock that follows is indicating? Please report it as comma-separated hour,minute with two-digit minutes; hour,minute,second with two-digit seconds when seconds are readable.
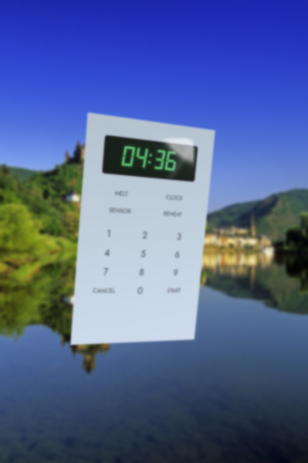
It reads 4,36
